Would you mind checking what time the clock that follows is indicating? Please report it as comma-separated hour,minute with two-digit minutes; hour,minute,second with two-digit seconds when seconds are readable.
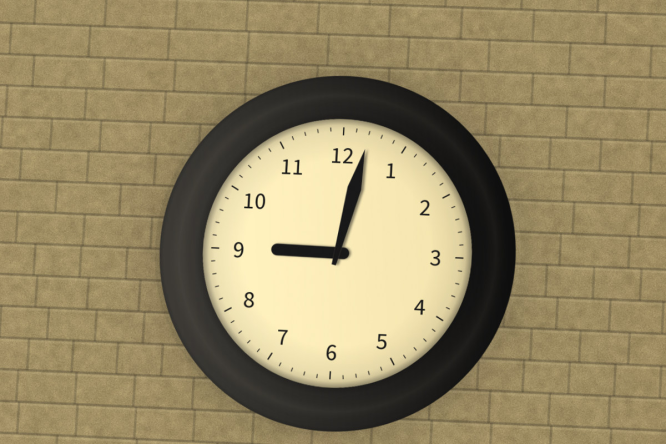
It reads 9,02
